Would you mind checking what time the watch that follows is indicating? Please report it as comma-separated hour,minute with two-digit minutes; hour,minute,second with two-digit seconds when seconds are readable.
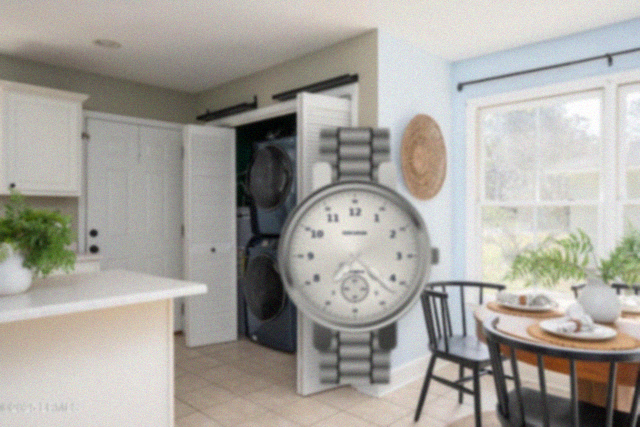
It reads 7,22
